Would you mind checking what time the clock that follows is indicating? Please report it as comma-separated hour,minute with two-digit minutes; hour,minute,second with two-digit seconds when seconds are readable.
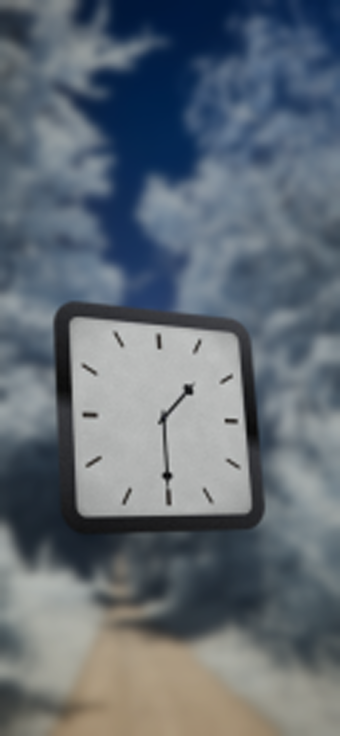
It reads 1,30
